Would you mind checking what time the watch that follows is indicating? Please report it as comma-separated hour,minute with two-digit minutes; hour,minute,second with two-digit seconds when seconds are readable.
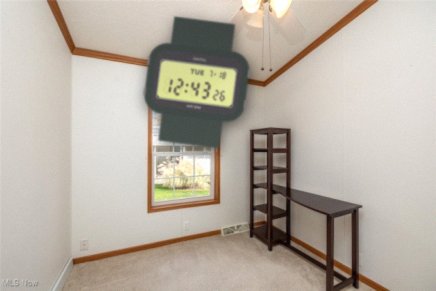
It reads 12,43,26
